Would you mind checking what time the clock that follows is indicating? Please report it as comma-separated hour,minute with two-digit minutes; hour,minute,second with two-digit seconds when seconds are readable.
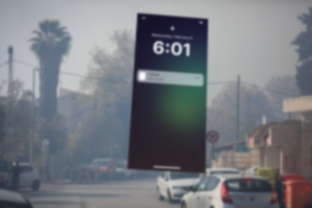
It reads 6,01
